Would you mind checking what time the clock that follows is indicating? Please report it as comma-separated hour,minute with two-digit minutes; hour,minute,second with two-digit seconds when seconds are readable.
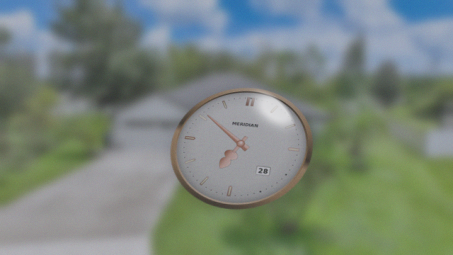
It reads 6,51
